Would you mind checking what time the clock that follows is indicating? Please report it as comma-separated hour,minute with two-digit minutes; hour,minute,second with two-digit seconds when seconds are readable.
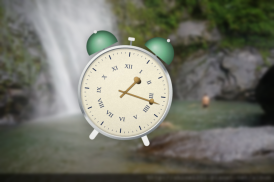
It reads 1,17
